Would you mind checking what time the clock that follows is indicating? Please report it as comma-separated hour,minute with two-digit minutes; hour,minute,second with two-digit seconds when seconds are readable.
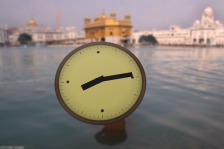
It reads 8,14
